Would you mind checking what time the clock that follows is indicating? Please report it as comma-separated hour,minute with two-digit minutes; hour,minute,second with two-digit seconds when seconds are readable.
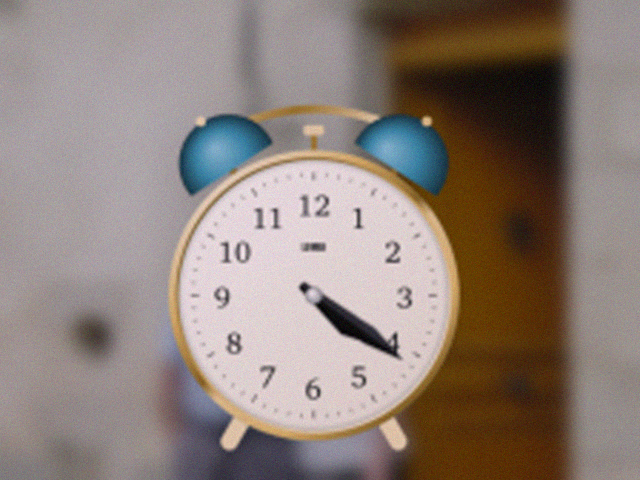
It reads 4,21
